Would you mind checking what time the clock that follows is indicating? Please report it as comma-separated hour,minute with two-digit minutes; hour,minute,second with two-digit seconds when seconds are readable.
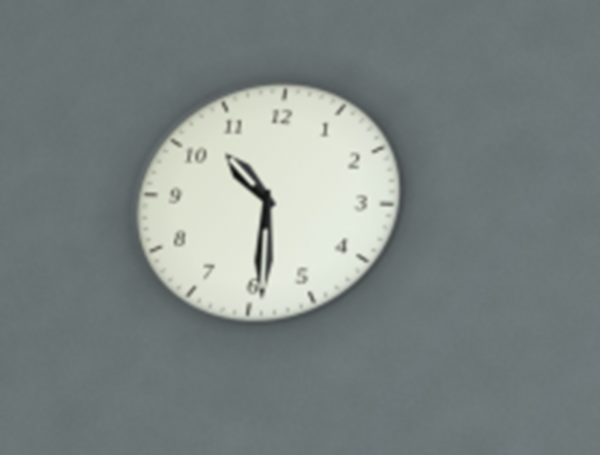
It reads 10,29
